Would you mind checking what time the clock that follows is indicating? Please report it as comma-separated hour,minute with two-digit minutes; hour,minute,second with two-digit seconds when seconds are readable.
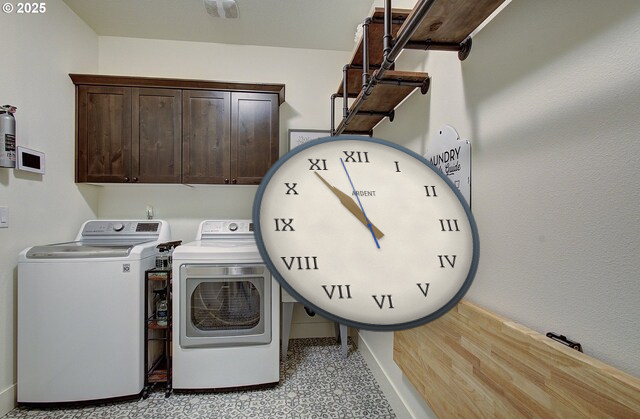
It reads 10,53,58
